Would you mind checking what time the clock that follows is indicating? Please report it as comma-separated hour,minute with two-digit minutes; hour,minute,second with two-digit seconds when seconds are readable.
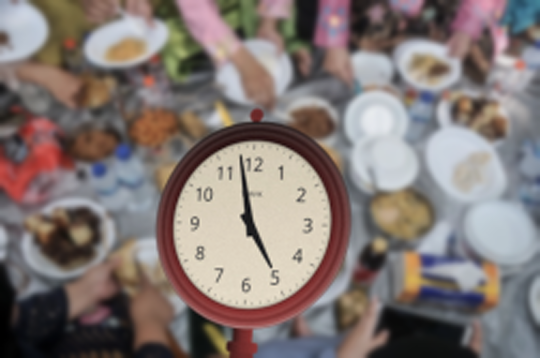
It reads 4,58
